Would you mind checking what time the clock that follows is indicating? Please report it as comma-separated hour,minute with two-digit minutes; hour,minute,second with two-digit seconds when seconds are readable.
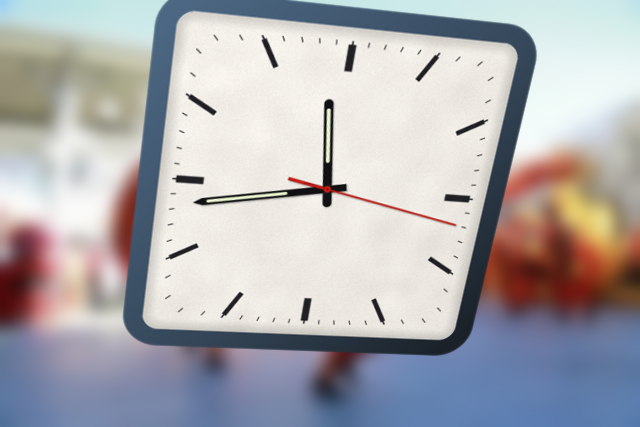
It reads 11,43,17
